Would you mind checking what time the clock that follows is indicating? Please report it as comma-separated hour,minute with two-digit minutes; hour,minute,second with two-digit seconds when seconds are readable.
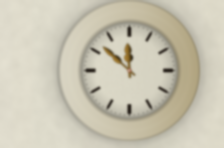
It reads 11,52
